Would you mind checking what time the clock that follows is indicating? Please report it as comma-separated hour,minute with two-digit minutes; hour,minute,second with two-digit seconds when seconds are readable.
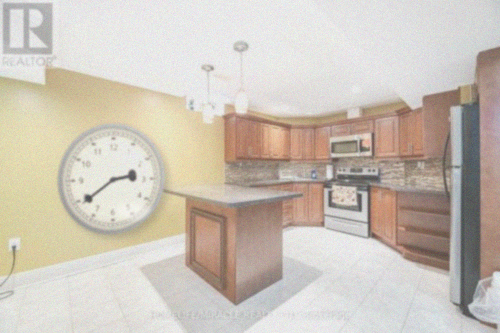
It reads 2,39
